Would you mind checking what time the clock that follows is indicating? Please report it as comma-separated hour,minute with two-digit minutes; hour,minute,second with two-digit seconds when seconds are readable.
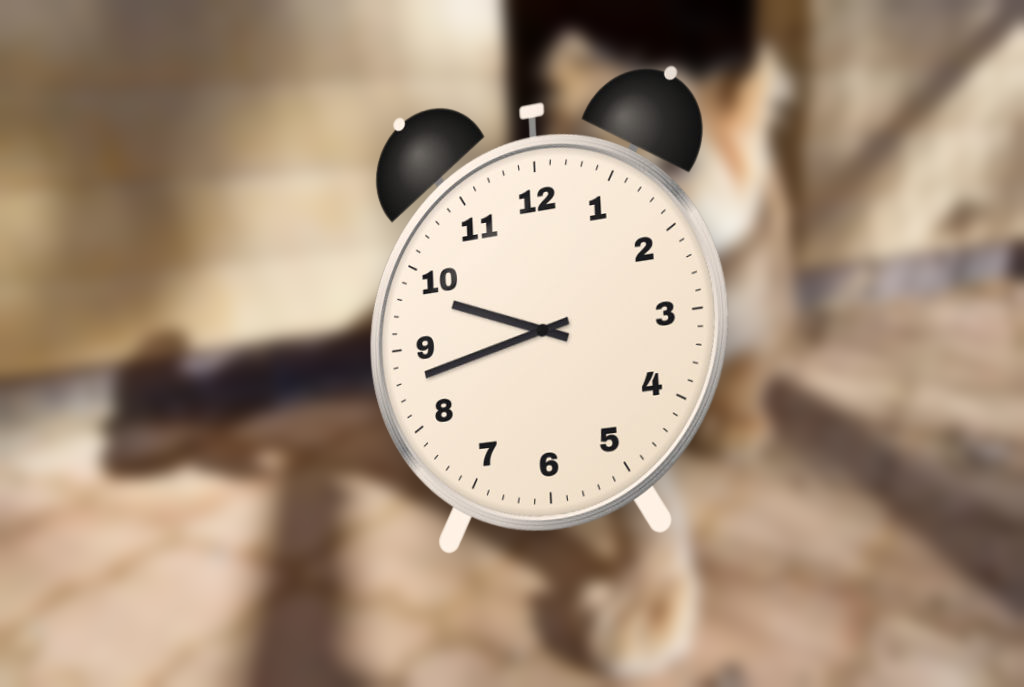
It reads 9,43
